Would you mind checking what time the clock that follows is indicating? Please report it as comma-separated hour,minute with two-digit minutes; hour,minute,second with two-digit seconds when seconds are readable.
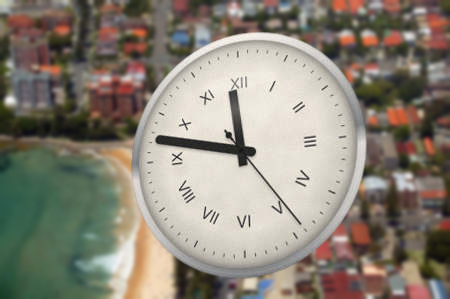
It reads 11,47,24
